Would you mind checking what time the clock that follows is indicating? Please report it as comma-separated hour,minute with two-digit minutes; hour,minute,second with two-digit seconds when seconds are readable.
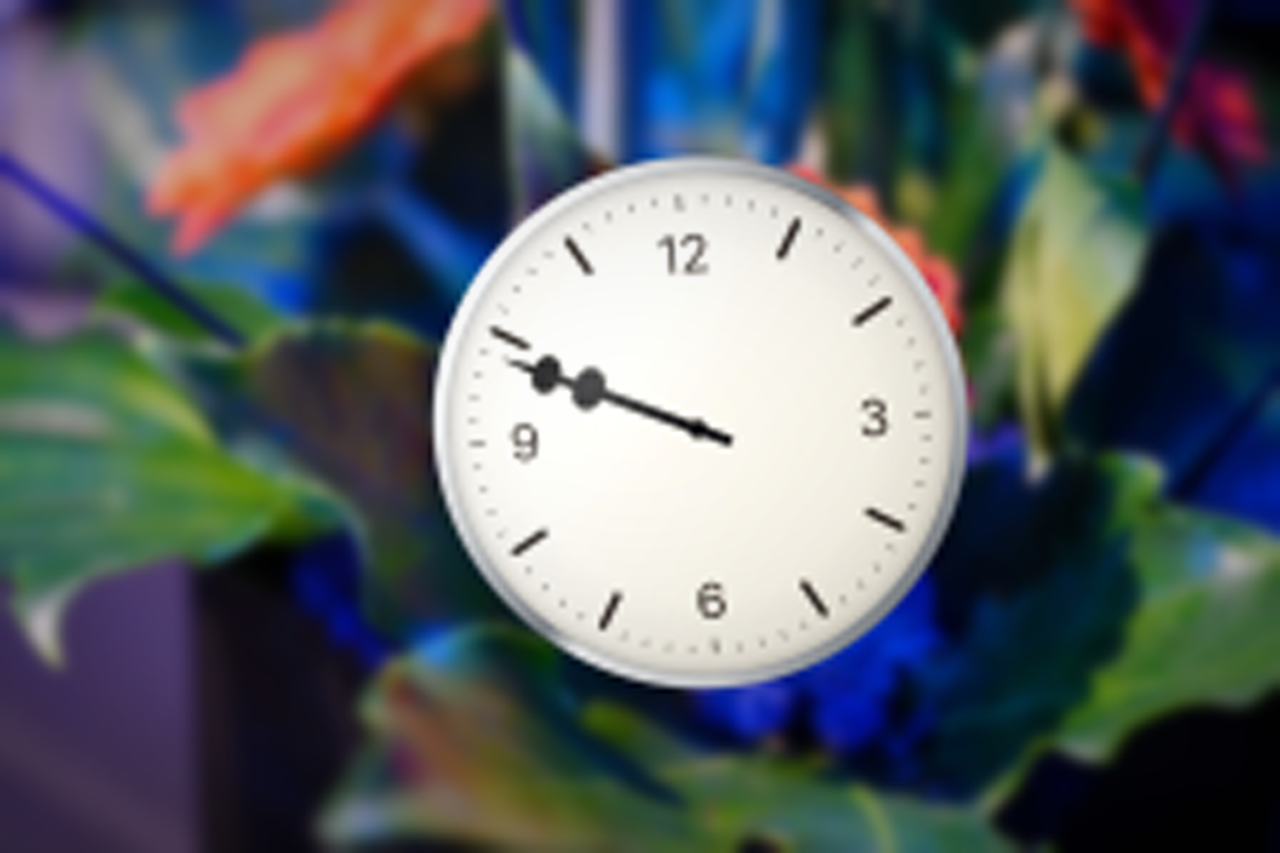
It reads 9,49
